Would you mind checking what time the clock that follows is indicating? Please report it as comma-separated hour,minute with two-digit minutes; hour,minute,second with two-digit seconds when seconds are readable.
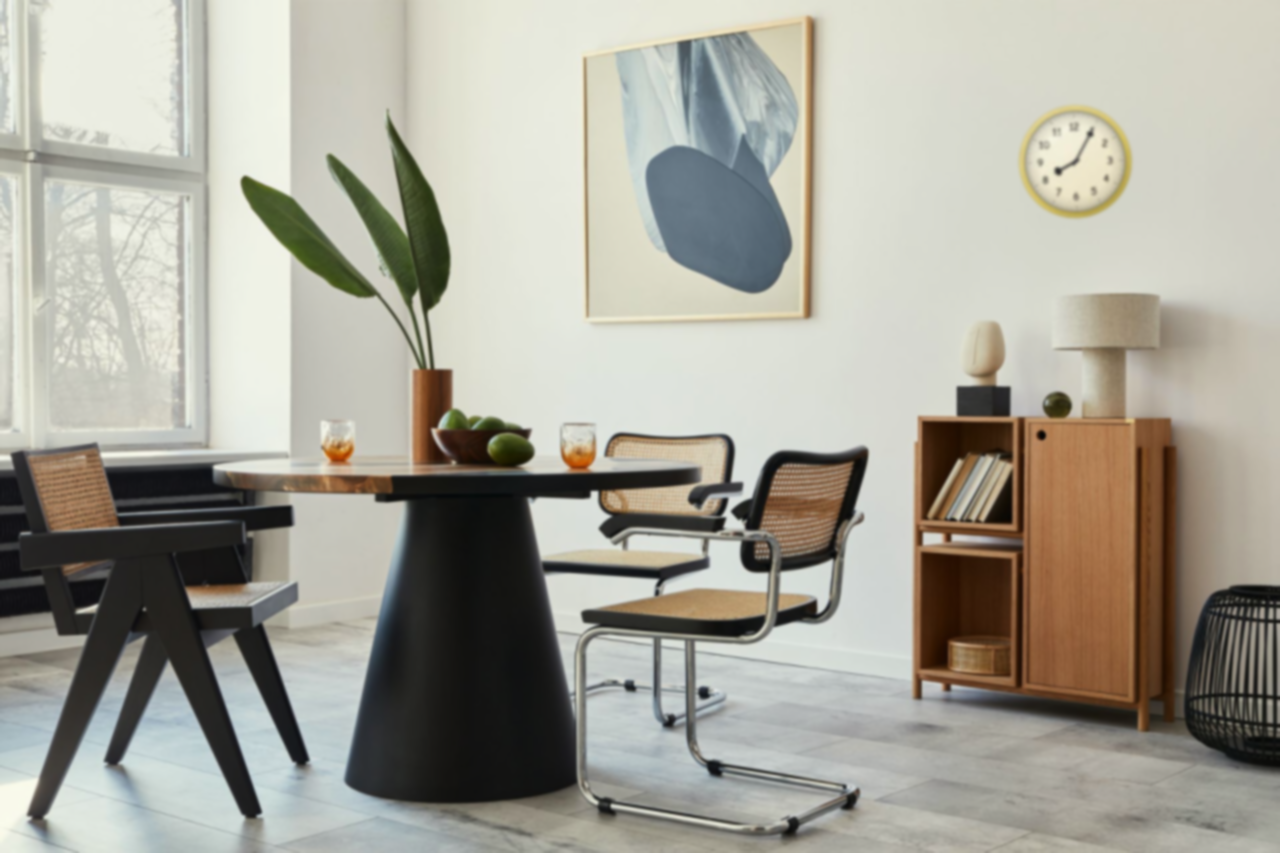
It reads 8,05
